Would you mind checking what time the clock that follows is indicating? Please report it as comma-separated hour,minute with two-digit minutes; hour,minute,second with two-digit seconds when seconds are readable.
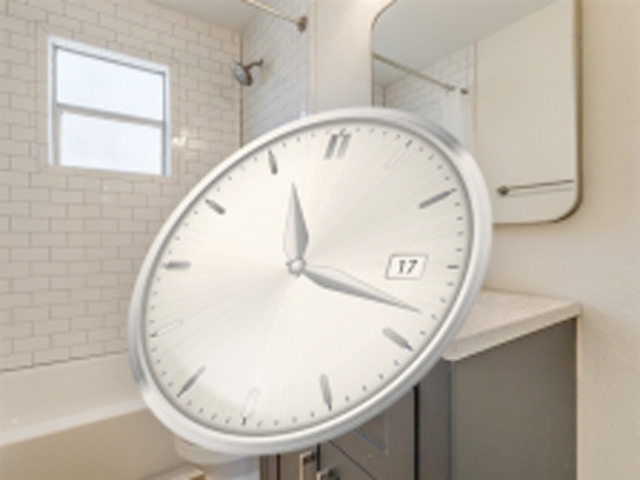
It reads 11,18
